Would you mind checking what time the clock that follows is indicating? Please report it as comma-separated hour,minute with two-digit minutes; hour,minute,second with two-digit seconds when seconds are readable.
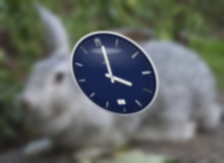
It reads 4,01
